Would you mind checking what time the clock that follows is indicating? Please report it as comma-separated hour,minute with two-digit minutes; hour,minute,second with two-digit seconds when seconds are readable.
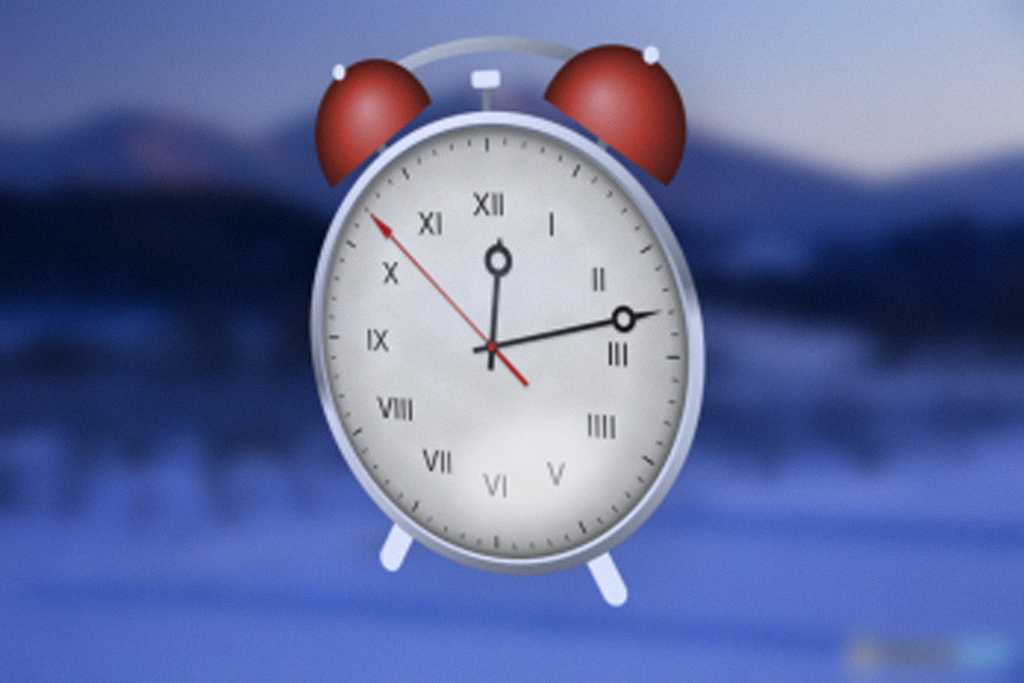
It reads 12,12,52
